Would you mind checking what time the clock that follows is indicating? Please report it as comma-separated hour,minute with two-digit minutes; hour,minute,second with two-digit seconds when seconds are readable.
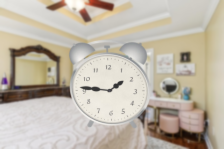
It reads 1,46
